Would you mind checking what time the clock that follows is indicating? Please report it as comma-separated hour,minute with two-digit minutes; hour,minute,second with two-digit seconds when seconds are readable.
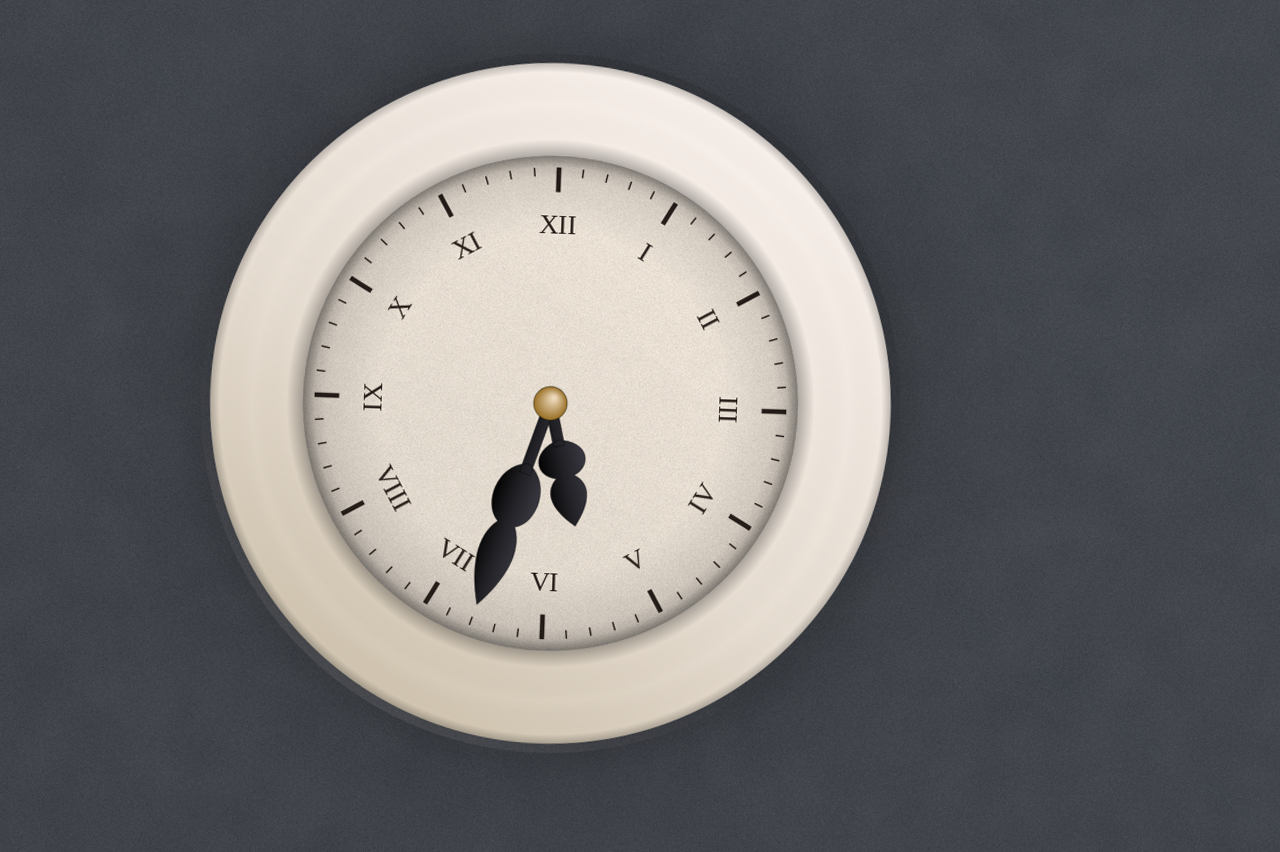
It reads 5,33
